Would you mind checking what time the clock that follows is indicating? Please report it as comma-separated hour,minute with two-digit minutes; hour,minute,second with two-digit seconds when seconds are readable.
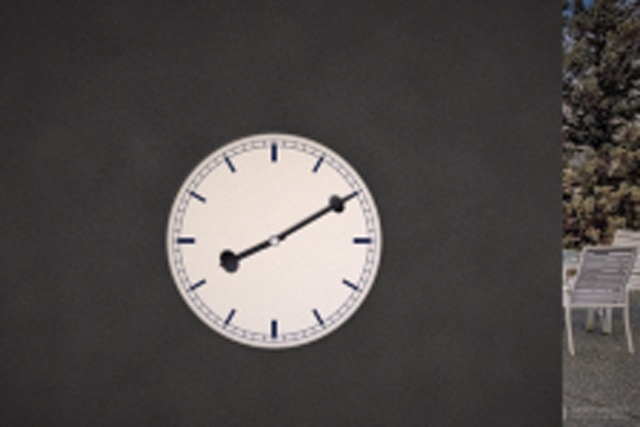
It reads 8,10
